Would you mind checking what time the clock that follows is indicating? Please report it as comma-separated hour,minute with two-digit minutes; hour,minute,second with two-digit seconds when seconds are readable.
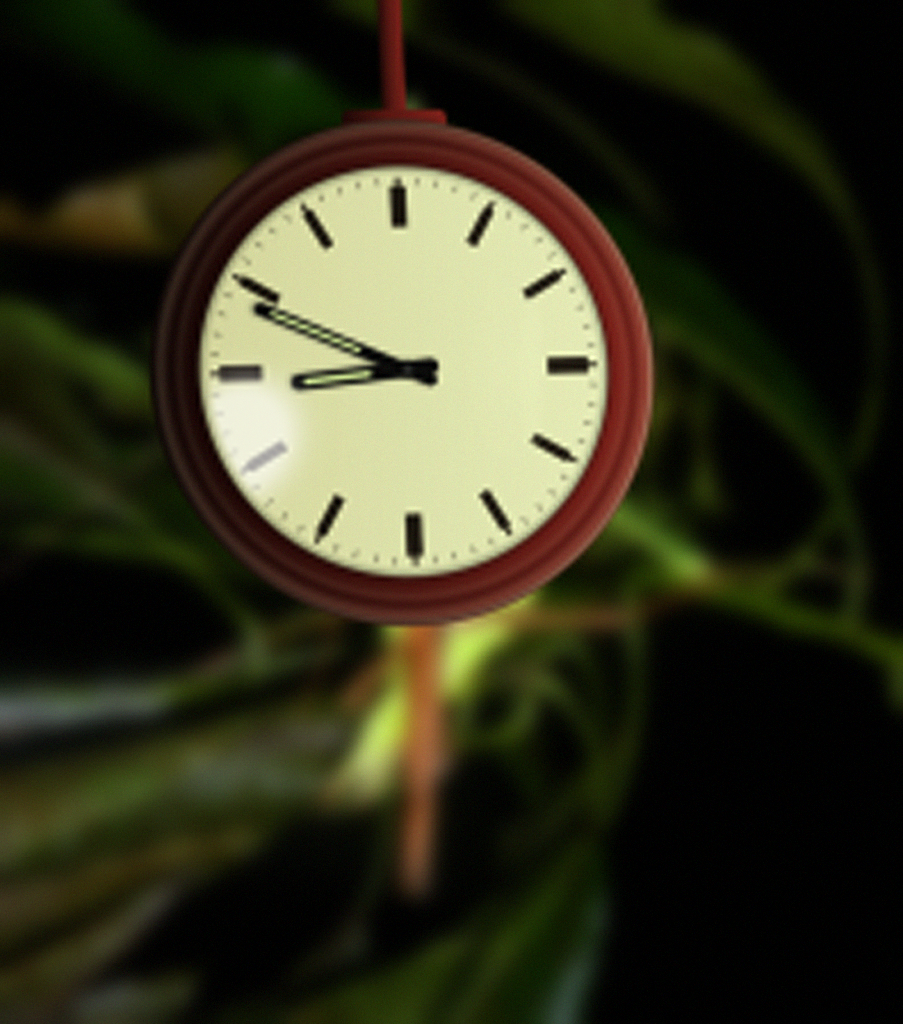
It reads 8,49
